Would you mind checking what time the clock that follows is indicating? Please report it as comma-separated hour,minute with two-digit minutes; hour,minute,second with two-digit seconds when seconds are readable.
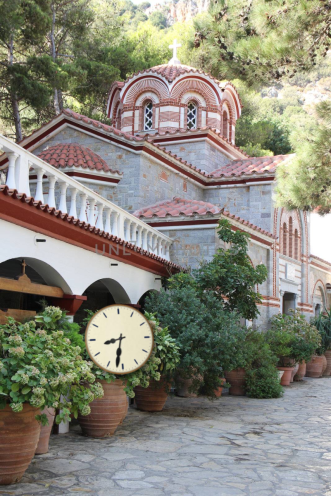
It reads 8,32
